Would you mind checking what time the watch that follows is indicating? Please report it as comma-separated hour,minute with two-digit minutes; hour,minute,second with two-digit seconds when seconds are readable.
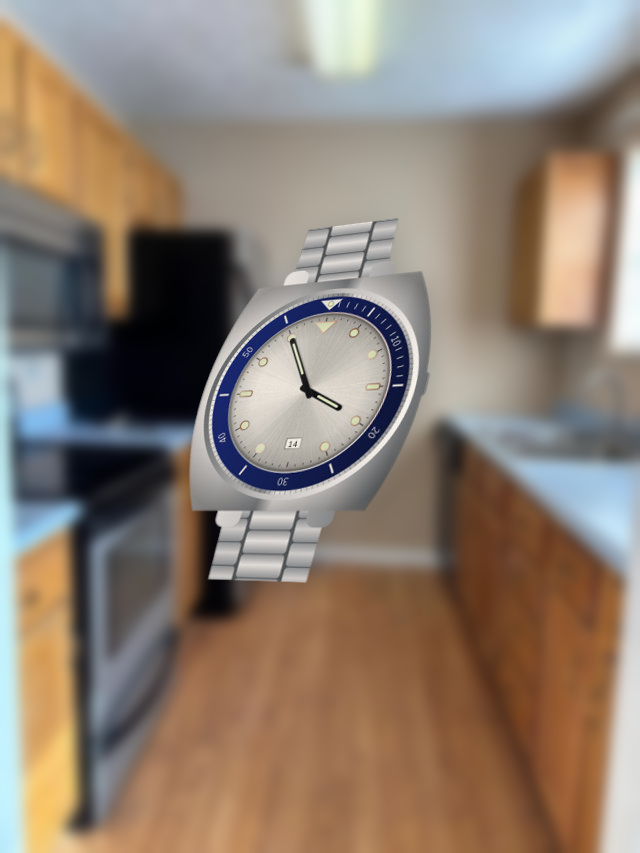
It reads 3,55
